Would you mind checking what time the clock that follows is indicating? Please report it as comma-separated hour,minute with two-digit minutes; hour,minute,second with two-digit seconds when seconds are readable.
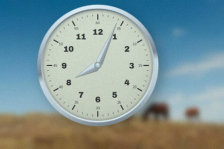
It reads 8,04
